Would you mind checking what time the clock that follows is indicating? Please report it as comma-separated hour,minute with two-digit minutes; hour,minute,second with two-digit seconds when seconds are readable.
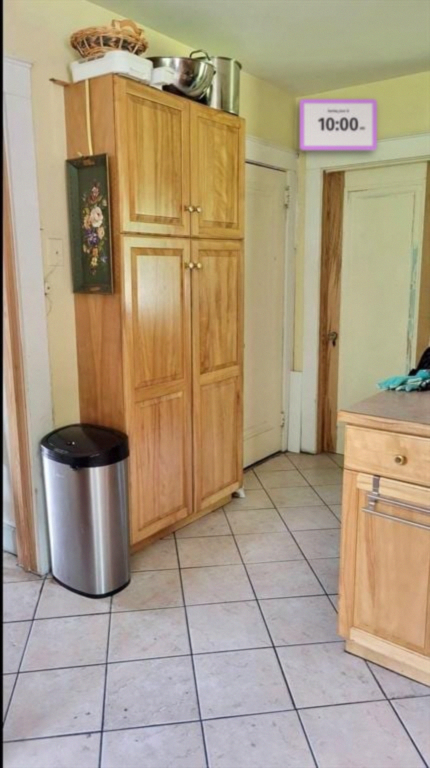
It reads 10,00
